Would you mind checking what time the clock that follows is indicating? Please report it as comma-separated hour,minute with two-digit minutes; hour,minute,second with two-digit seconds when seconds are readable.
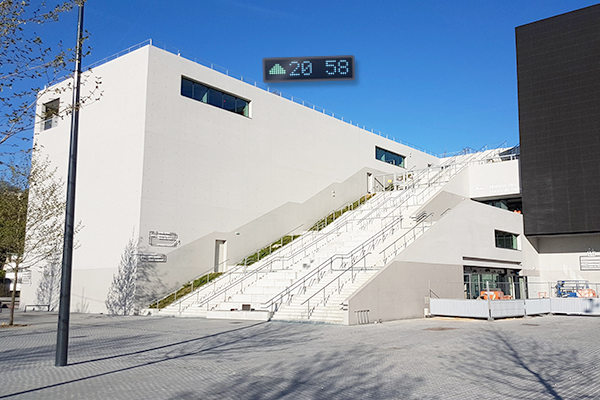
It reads 20,58
